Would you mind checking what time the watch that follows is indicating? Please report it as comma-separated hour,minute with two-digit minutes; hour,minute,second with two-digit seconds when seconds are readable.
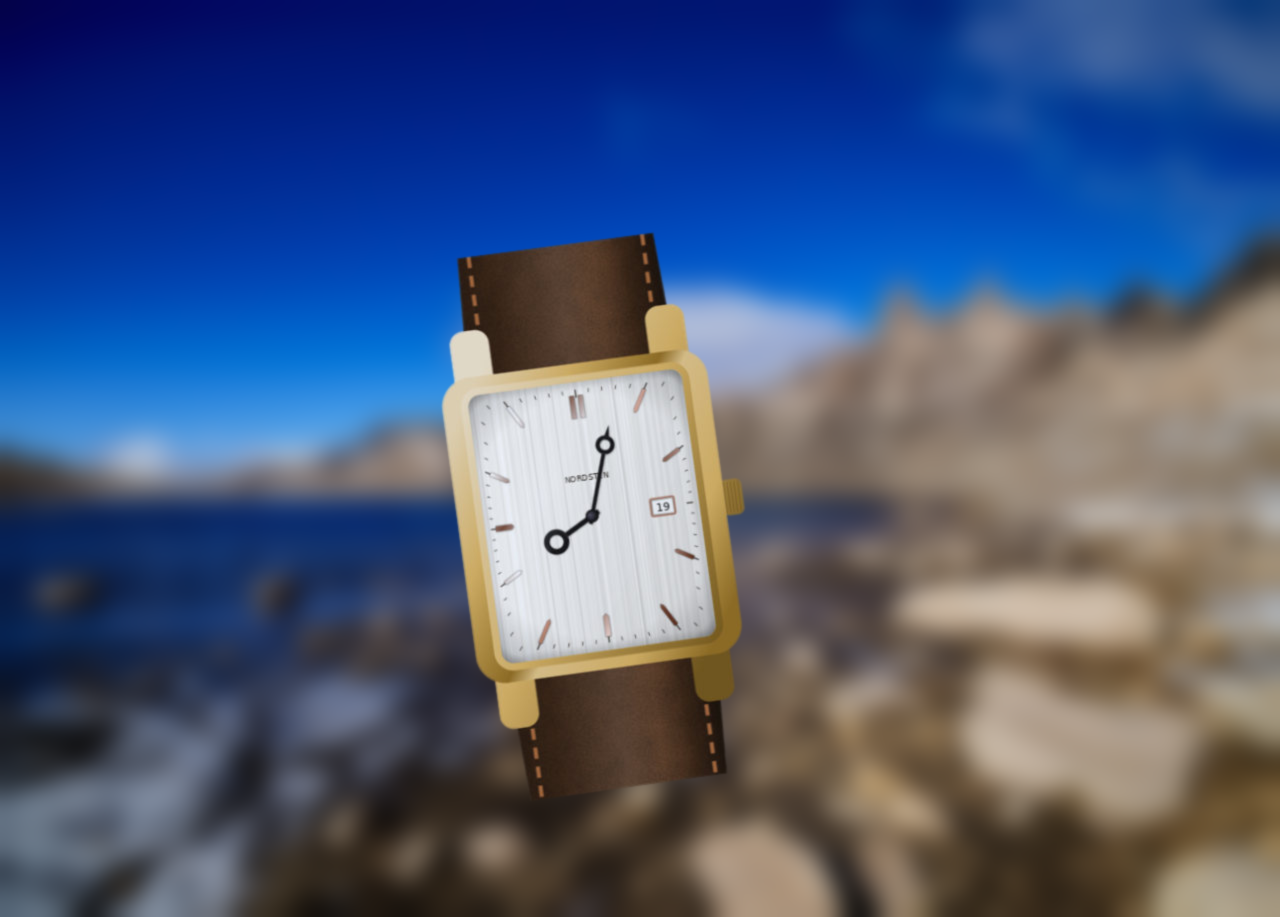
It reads 8,03
